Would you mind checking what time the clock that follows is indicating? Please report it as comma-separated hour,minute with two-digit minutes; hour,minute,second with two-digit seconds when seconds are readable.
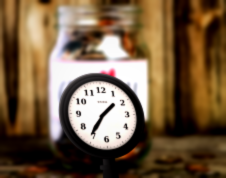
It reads 1,36
